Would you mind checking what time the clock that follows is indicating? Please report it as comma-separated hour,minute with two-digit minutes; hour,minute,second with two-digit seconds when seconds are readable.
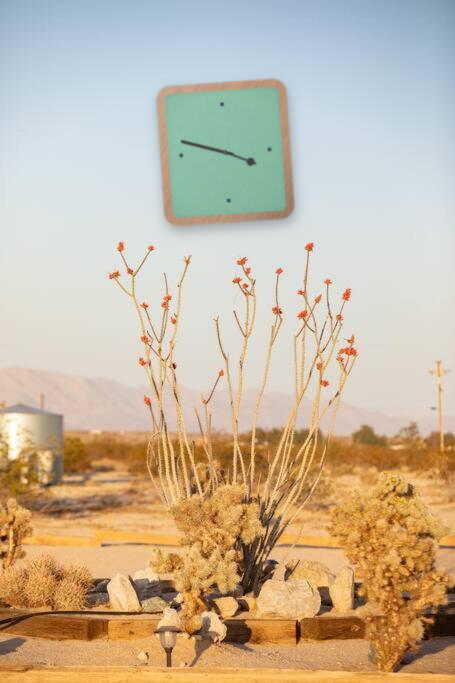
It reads 3,48
